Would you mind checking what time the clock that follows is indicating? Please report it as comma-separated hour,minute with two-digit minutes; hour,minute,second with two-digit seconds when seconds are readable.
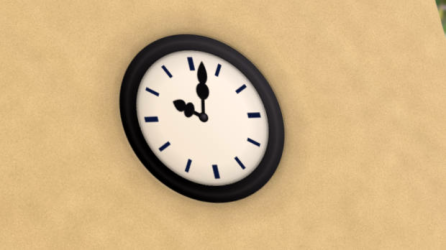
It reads 10,02
